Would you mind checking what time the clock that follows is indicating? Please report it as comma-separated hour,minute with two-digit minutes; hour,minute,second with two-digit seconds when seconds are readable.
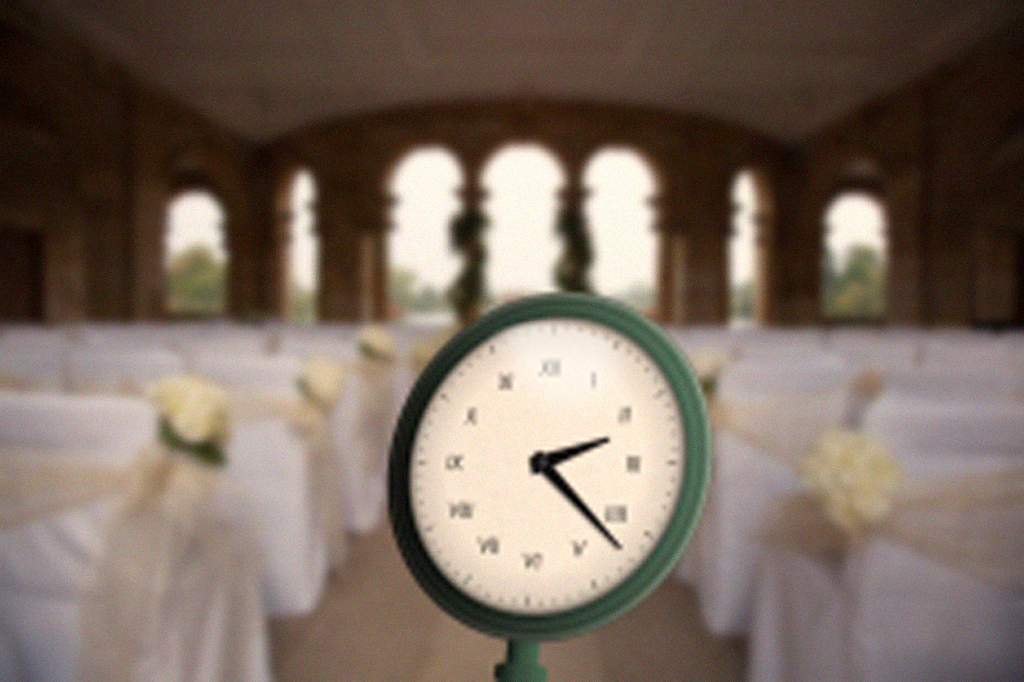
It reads 2,22
